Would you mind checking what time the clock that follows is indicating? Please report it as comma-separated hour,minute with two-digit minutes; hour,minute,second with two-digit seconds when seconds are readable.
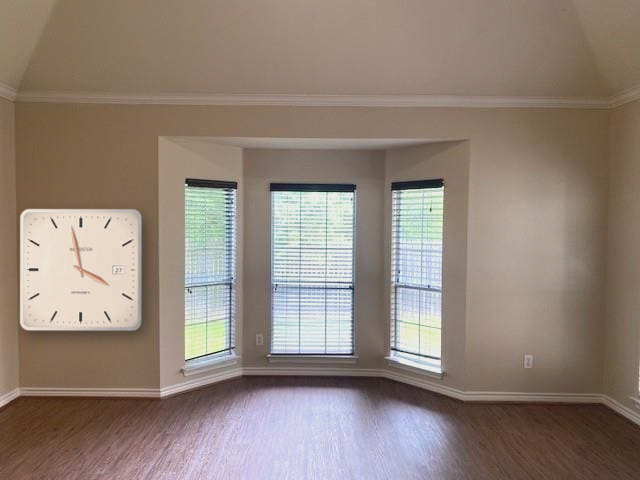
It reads 3,58
